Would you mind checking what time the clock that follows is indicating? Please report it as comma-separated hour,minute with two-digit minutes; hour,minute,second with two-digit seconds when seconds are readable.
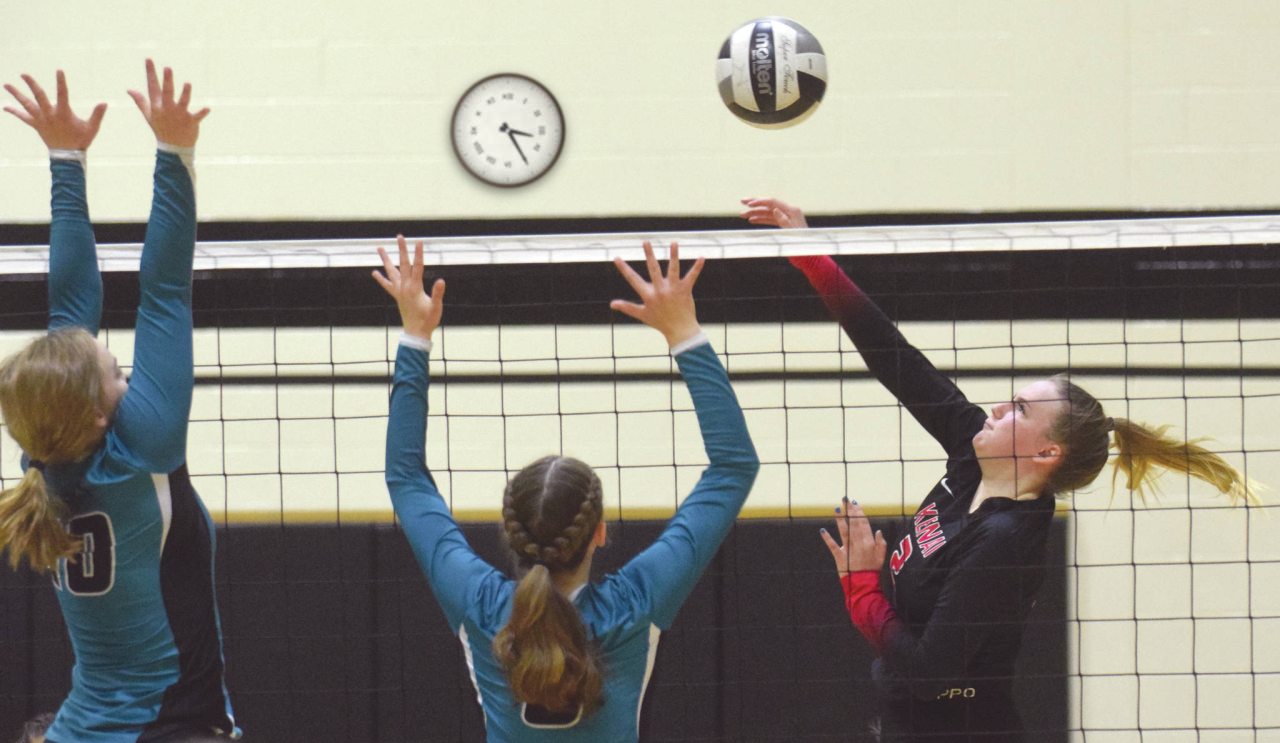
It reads 3,25
